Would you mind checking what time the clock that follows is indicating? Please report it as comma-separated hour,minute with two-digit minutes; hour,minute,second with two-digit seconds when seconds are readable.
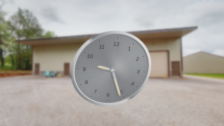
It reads 9,26
